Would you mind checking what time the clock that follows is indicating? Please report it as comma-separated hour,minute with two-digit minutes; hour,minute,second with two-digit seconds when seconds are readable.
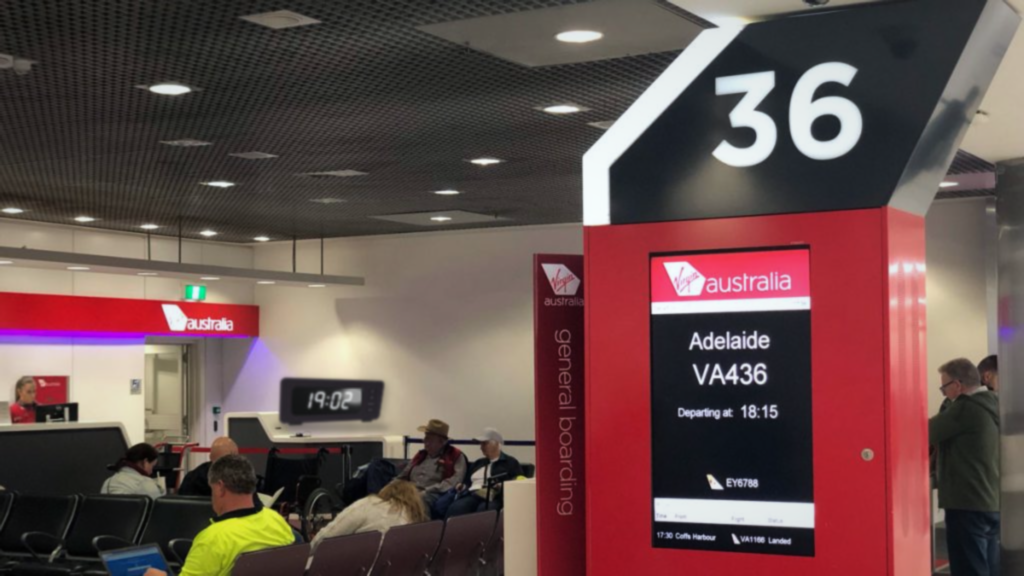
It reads 19,02
